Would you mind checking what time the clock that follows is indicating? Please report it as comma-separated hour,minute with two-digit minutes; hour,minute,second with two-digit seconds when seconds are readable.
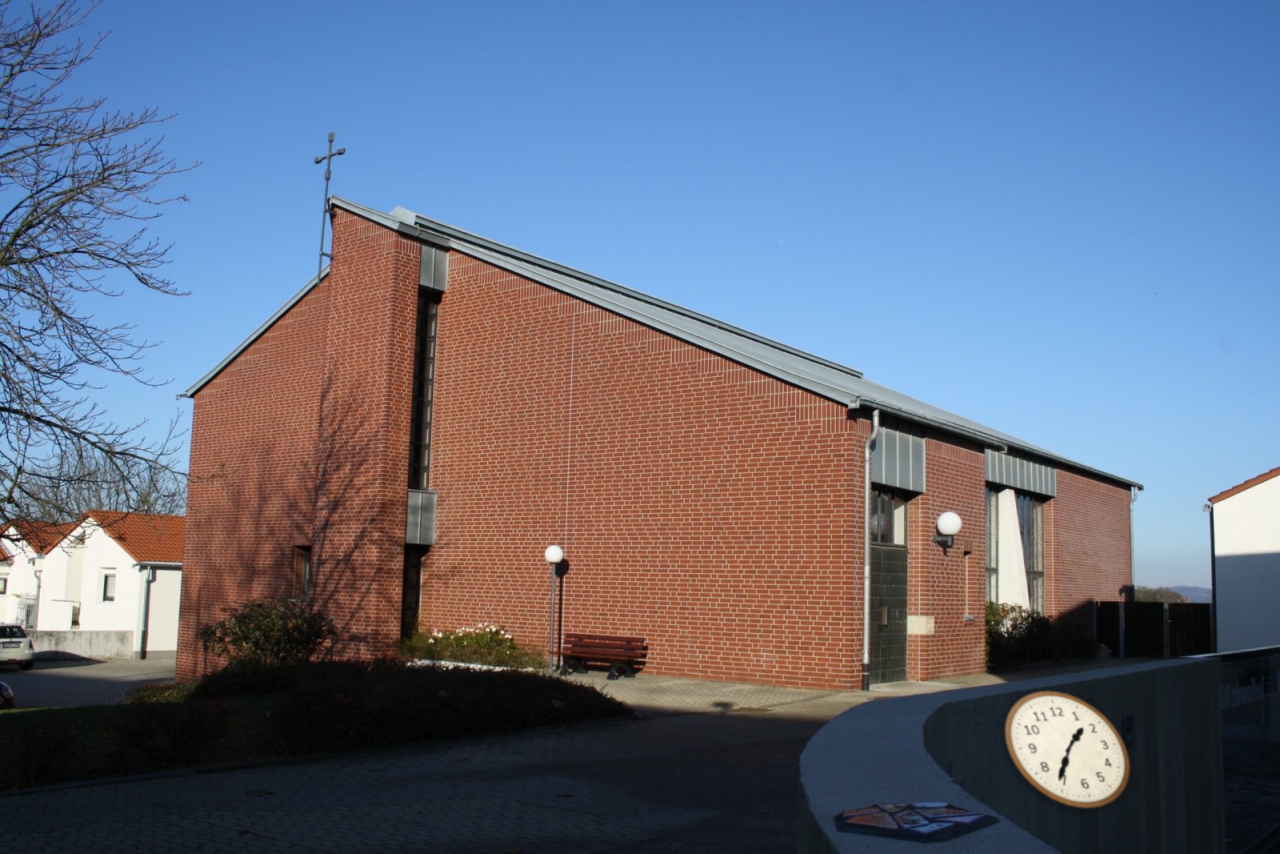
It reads 1,36
